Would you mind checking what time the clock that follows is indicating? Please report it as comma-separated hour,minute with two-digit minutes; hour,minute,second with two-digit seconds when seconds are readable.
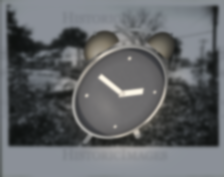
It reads 2,51
